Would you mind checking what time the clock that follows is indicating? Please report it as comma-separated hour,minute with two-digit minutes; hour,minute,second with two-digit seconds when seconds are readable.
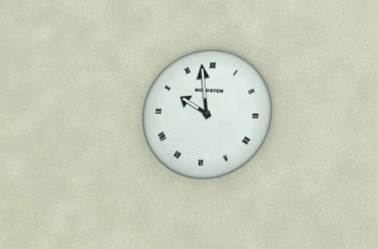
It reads 9,58
